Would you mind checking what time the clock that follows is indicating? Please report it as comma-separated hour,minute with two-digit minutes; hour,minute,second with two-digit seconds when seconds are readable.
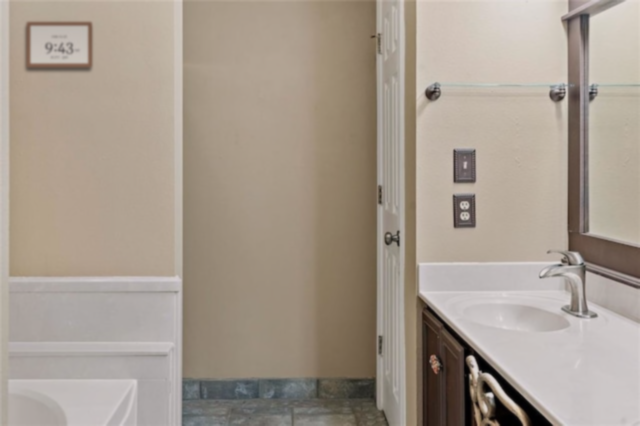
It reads 9,43
